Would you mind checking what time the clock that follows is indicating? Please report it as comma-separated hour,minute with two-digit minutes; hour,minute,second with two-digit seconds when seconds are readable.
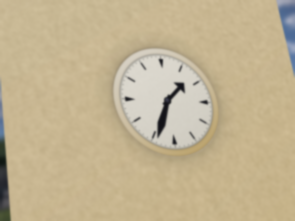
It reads 1,34
